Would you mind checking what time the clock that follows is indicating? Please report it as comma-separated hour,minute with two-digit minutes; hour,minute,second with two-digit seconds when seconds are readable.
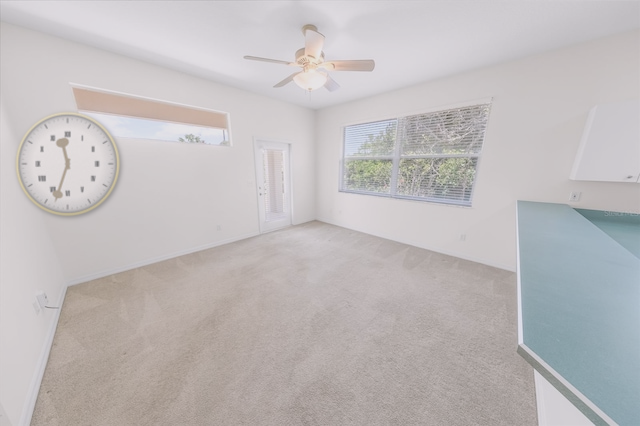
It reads 11,33
